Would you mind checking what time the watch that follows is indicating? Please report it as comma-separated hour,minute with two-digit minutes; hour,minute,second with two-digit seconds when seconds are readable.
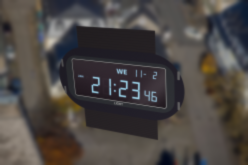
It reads 21,23,46
